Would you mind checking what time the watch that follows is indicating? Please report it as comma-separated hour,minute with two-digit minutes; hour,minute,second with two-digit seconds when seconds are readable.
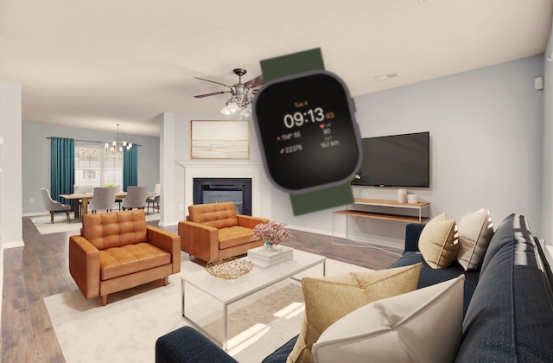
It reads 9,13
